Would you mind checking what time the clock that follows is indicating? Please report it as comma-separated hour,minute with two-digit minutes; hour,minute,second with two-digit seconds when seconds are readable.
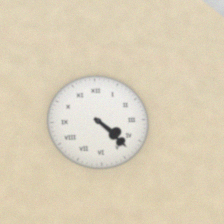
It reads 4,23
